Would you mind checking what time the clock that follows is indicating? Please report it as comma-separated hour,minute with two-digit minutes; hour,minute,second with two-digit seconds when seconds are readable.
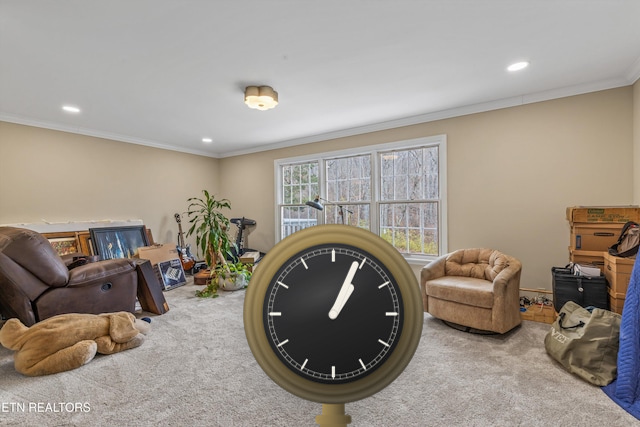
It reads 1,04
